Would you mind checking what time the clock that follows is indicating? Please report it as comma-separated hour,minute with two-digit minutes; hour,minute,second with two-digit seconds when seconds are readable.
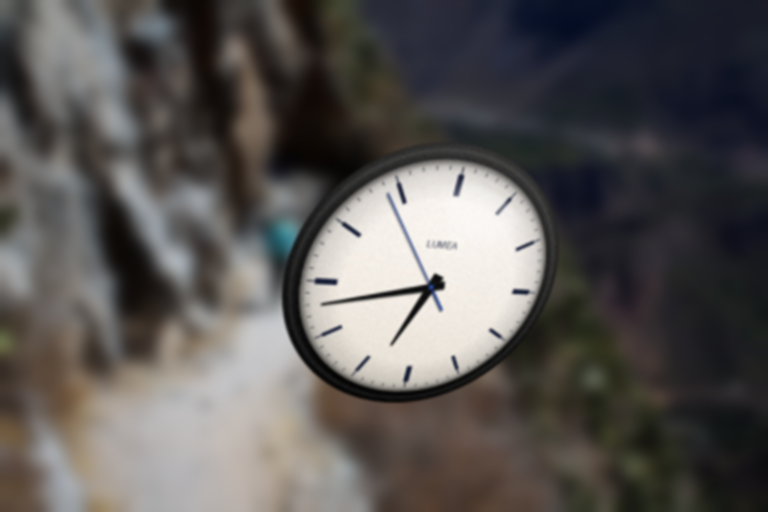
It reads 6,42,54
